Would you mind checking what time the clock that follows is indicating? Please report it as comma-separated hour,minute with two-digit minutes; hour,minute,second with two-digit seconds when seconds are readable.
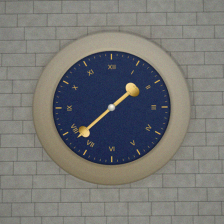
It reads 1,38
